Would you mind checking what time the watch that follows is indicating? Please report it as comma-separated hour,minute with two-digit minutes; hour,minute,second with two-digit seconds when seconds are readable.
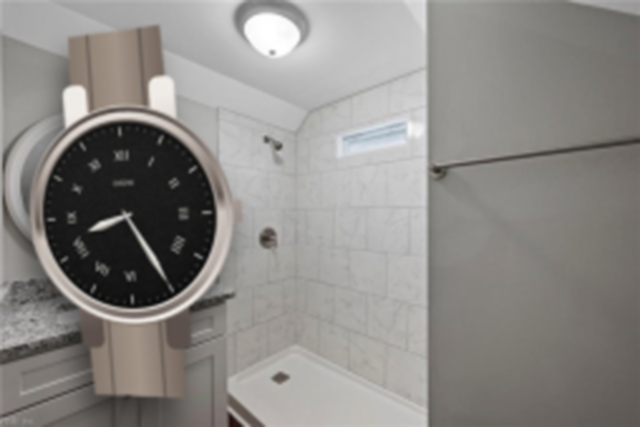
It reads 8,25
